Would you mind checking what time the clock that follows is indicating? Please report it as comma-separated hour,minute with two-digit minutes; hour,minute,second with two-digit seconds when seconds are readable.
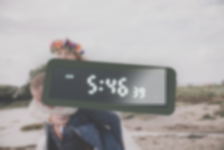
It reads 5,46
